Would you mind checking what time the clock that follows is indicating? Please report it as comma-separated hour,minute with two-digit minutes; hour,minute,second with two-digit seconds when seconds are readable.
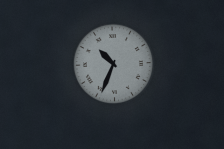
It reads 10,34
